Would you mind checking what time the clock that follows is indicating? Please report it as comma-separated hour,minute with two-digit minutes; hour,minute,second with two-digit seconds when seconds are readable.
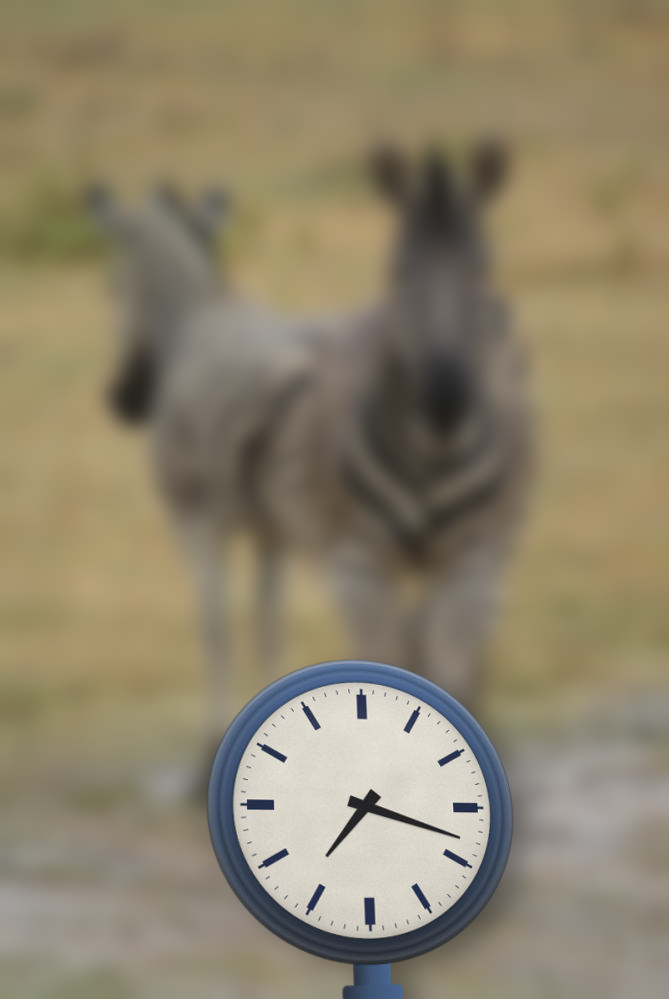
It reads 7,18
